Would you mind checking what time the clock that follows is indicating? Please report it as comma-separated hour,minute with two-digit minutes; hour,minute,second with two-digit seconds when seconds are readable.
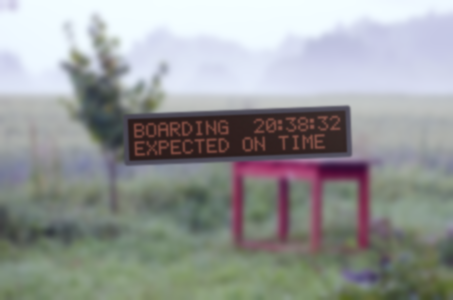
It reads 20,38,32
